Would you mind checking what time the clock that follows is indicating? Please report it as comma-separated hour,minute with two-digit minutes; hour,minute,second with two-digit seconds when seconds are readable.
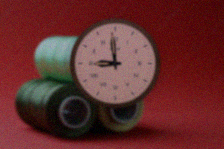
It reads 8,59
